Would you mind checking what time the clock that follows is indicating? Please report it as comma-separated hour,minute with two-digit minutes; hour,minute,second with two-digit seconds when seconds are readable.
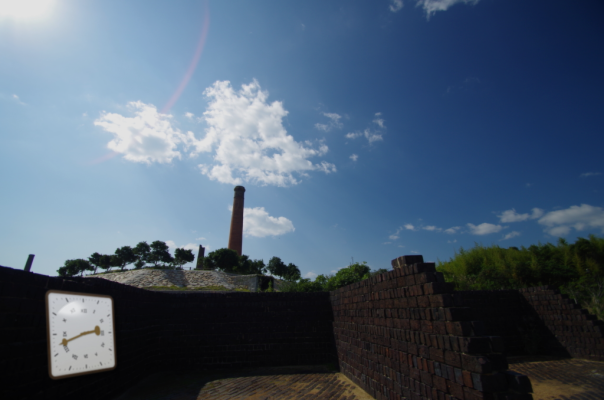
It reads 2,42
